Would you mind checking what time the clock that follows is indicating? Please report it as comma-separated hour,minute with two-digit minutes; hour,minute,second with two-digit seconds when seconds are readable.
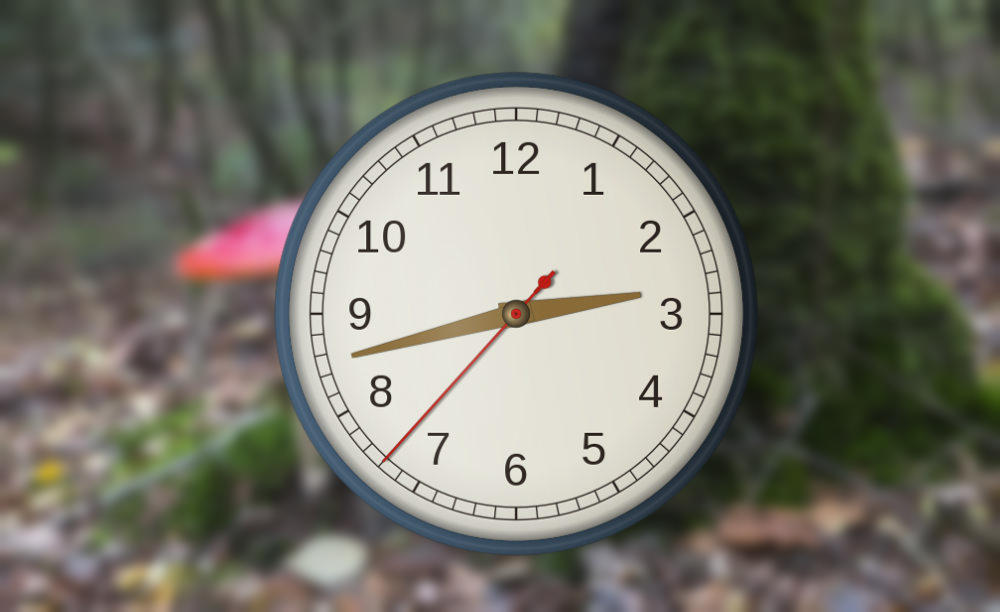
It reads 2,42,37
